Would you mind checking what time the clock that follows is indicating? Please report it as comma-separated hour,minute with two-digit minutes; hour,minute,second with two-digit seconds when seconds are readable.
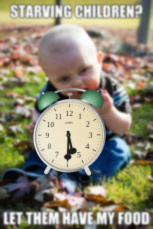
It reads 5,30
